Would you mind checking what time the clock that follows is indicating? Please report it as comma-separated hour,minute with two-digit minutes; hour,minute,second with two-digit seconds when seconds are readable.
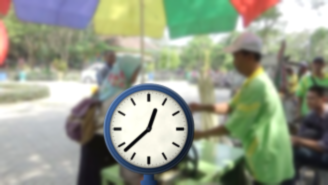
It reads 12,38
